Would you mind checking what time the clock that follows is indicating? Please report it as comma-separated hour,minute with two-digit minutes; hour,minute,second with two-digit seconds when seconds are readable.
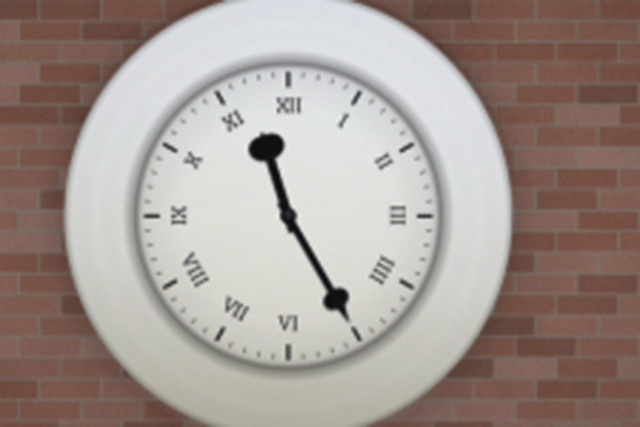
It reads 11,25
